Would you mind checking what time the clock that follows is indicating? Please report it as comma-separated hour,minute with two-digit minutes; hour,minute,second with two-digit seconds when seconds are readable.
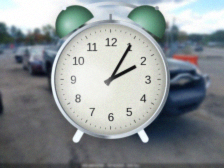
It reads 2,05
